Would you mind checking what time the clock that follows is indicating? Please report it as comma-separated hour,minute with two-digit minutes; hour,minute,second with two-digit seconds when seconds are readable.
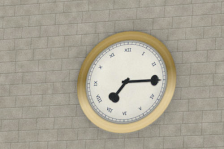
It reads 7,15
